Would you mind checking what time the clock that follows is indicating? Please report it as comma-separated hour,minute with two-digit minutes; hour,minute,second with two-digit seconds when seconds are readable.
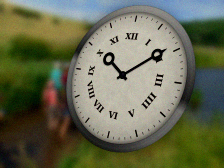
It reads 10,09
